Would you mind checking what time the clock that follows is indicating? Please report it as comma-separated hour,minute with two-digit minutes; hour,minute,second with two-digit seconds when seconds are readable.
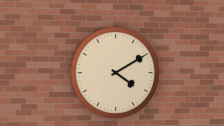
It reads 4,10
